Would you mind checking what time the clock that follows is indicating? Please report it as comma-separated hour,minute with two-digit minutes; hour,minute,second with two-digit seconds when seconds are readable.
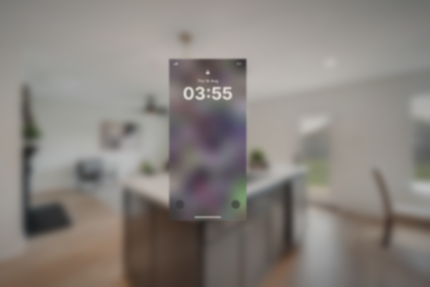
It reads 3,55
